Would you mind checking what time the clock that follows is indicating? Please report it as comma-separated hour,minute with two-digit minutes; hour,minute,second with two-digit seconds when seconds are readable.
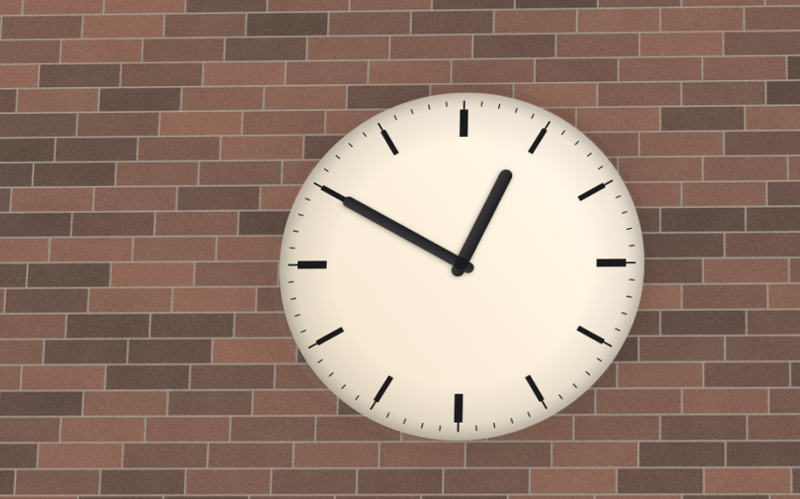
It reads 12,50
